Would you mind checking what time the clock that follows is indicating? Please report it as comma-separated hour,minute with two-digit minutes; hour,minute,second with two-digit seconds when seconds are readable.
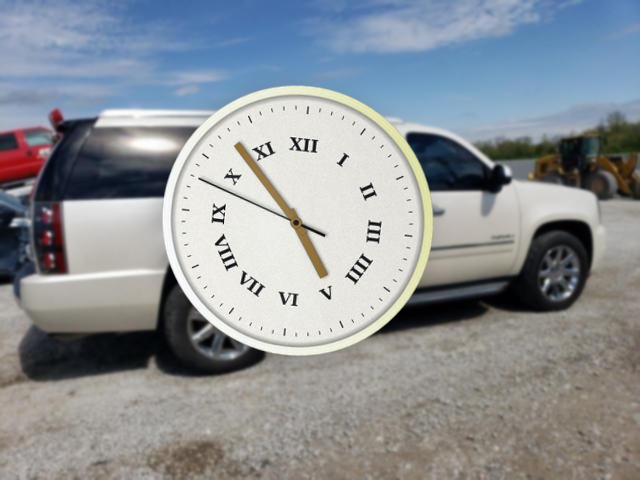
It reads 4,52,48
